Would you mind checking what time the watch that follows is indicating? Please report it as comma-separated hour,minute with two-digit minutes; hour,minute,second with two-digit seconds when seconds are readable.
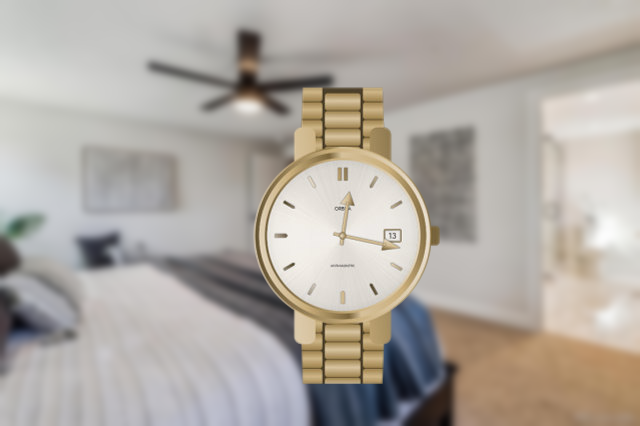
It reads 12,17
